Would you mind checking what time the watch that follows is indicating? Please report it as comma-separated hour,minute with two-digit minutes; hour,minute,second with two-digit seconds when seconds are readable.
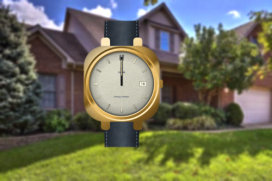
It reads 12,00
